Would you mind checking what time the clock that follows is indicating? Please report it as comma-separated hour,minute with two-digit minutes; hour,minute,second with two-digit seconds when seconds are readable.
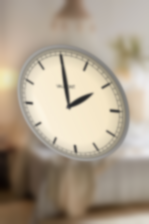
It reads 2,00
